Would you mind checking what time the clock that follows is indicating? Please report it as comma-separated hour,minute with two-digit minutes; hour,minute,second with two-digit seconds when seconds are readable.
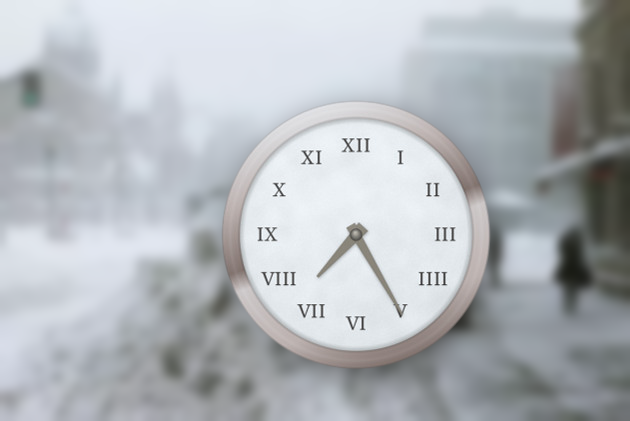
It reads 7,25
